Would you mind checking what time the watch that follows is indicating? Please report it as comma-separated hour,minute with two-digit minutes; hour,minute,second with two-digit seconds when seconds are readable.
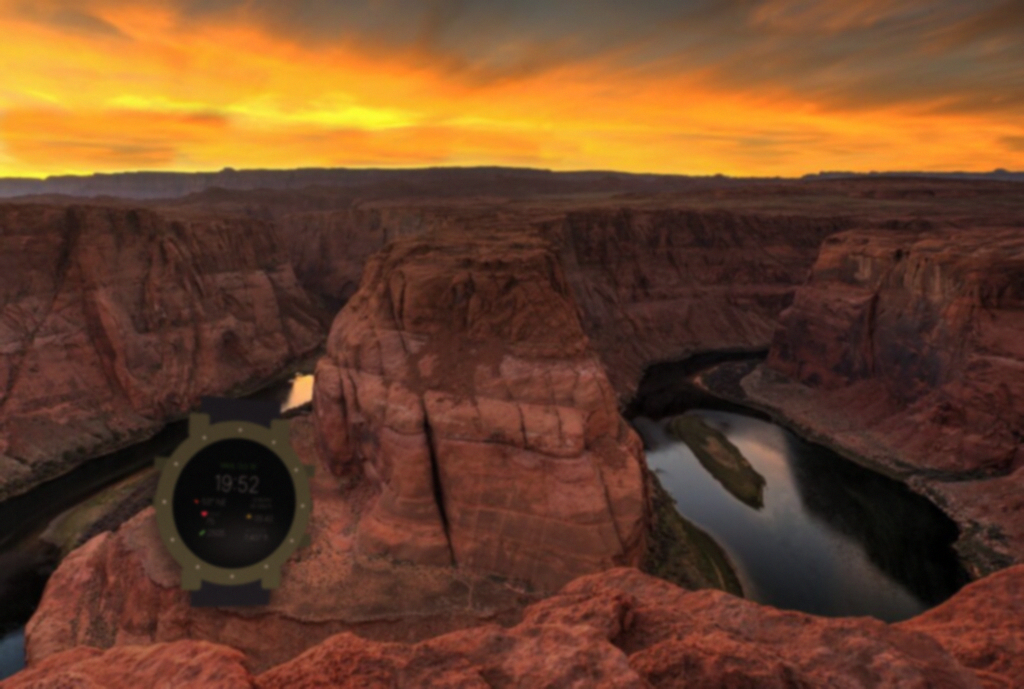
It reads 19,52
